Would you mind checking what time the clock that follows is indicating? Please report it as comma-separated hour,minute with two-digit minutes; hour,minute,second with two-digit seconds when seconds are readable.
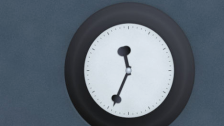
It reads 11,34
